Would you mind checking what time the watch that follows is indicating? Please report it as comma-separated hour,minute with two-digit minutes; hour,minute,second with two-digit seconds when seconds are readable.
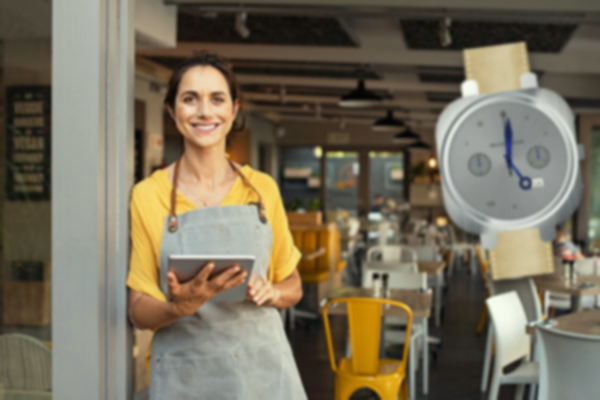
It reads 5,01
